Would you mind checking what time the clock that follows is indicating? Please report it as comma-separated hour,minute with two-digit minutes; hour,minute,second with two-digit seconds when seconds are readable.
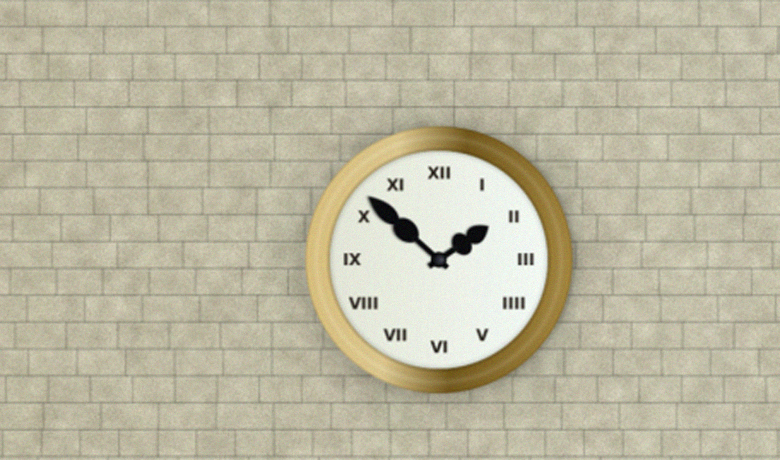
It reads 1,52
